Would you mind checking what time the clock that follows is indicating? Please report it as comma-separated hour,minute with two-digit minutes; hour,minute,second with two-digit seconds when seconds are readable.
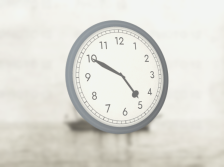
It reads 4,50
